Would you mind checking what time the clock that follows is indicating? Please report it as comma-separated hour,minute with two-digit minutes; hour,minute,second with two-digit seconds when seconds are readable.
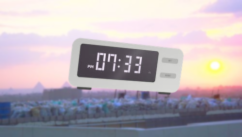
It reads 7,33
